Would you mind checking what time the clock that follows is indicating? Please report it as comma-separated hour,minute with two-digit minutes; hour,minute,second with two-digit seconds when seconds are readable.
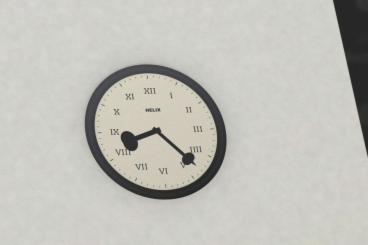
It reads 8,23
